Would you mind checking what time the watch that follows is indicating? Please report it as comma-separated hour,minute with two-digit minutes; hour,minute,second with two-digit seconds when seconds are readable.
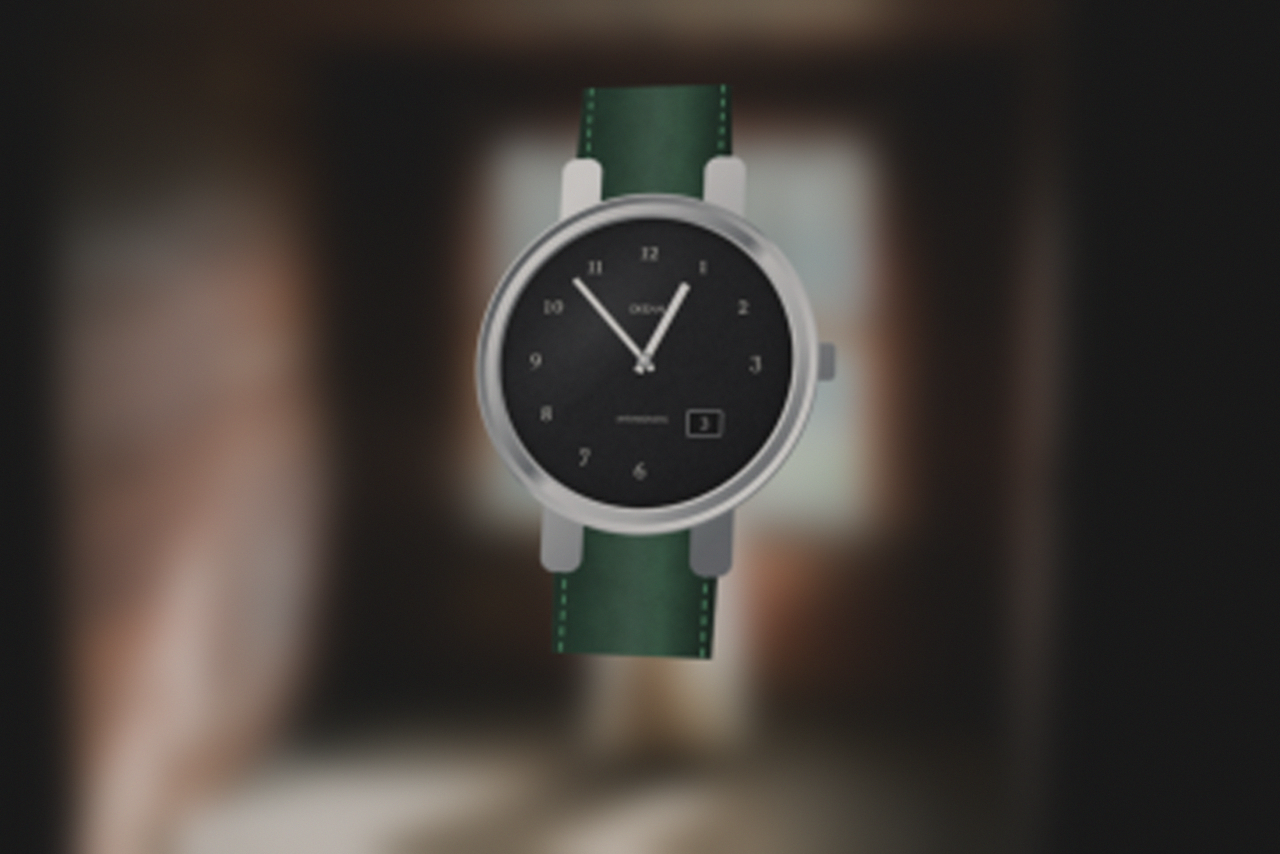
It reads 12,53
